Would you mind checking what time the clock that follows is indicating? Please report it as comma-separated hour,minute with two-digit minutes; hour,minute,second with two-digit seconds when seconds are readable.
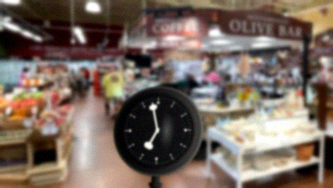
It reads 6,58
